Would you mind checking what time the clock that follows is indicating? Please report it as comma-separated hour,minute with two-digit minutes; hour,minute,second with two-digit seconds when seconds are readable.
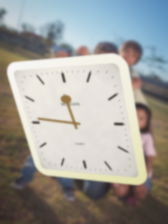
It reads 11,46
